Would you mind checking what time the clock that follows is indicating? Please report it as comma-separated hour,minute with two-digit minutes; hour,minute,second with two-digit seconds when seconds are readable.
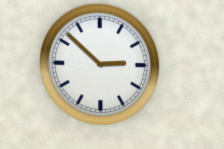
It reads 2,52
